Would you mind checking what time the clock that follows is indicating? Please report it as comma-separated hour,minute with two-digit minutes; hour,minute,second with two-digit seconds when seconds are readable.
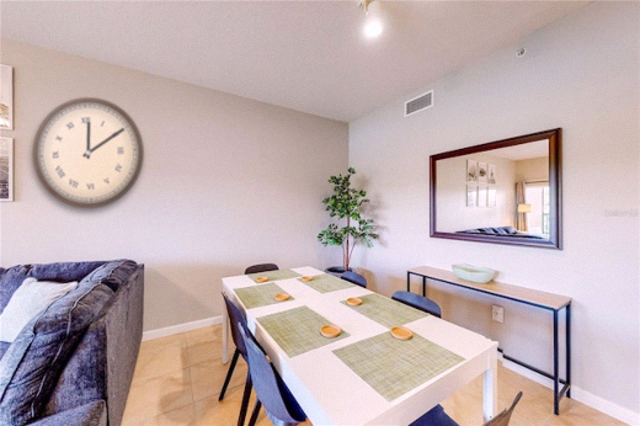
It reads 12,10
